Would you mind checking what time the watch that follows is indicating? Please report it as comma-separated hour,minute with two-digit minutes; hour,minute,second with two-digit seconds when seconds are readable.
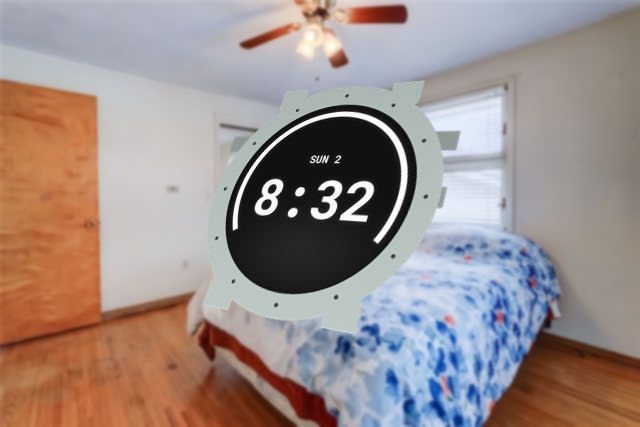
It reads 8,32
